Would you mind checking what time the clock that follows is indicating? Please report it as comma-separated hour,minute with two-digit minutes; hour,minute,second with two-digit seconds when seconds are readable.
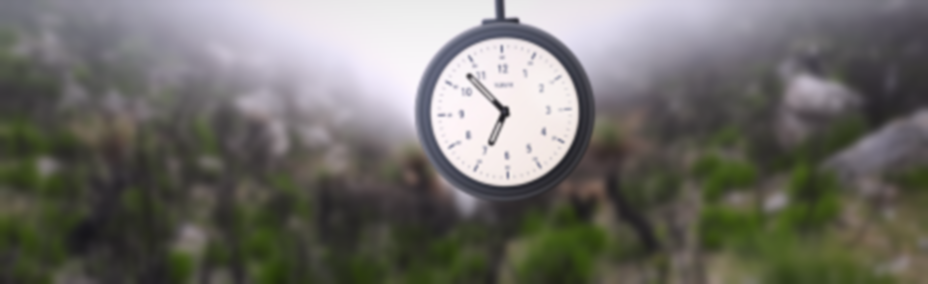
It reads 6,53
